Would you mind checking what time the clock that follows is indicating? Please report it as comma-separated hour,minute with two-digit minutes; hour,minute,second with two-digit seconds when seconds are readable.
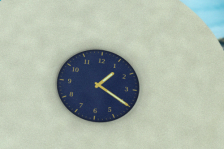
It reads 1,20
